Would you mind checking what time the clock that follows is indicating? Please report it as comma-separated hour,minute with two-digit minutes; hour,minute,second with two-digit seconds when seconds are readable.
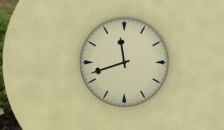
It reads 11,42
